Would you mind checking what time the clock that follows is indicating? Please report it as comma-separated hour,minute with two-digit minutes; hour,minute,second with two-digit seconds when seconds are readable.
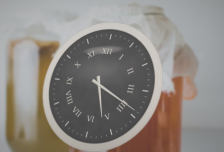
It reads 5,19
